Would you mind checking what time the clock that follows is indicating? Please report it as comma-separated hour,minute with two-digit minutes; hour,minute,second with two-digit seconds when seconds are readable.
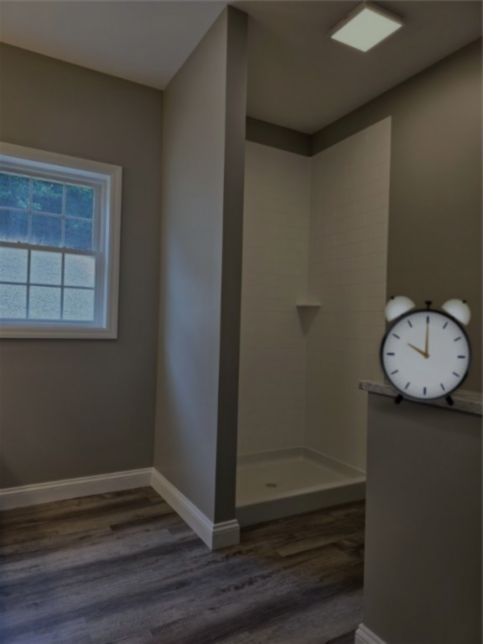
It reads 10,00
